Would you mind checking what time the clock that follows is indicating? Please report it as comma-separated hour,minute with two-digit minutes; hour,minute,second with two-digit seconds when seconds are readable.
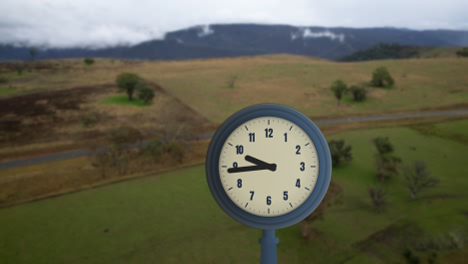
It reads 9,44
